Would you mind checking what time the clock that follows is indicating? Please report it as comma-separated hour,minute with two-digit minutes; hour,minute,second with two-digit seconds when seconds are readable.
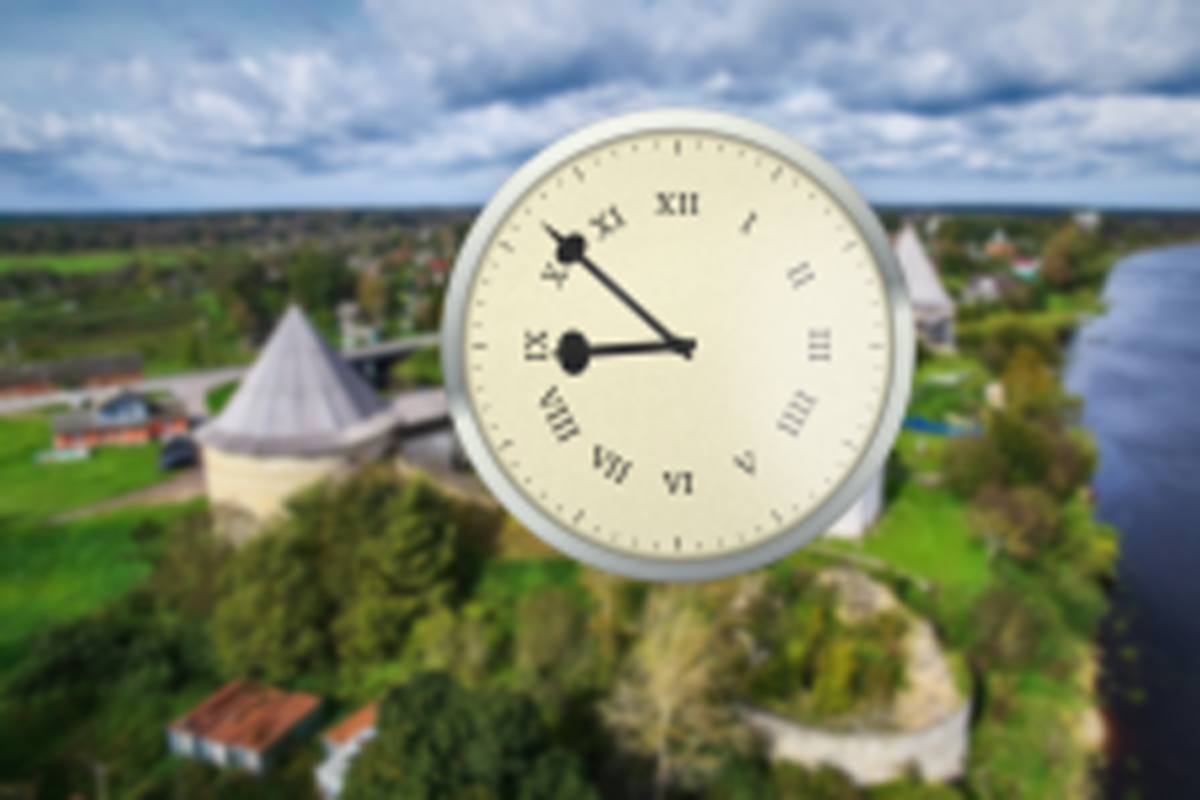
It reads 8,52
